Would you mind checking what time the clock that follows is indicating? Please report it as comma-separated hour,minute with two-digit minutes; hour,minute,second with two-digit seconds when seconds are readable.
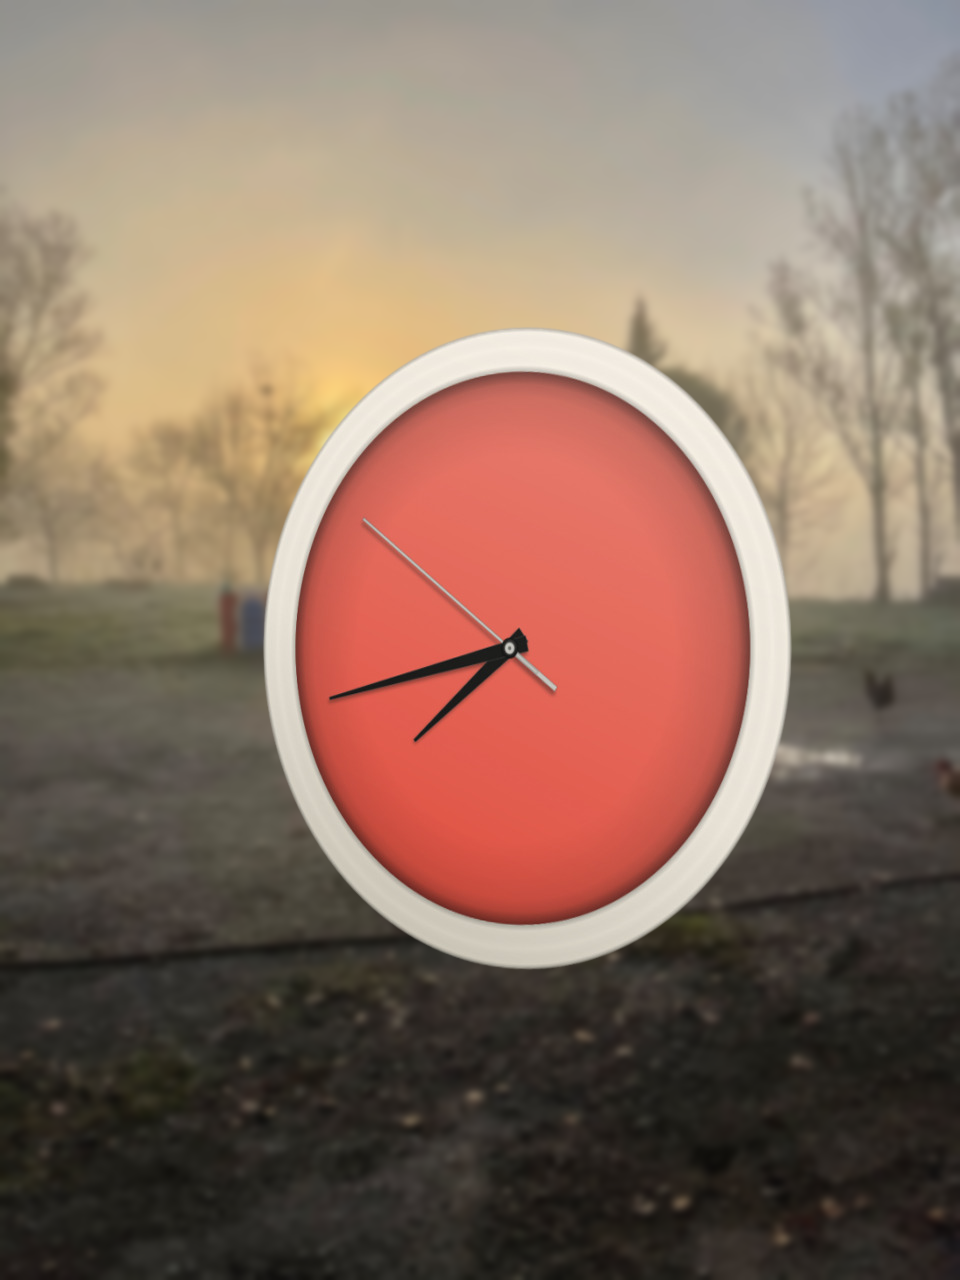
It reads 7,42,51
